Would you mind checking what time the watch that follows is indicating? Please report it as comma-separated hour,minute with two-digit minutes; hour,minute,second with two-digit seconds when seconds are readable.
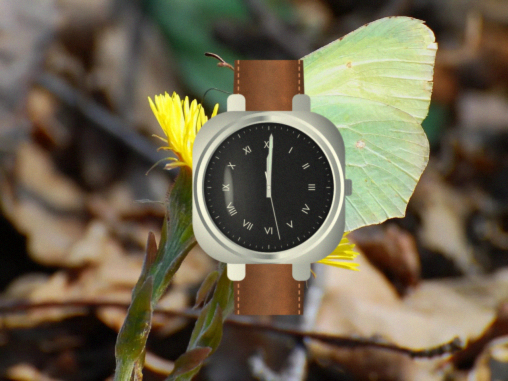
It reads 12,00,28
